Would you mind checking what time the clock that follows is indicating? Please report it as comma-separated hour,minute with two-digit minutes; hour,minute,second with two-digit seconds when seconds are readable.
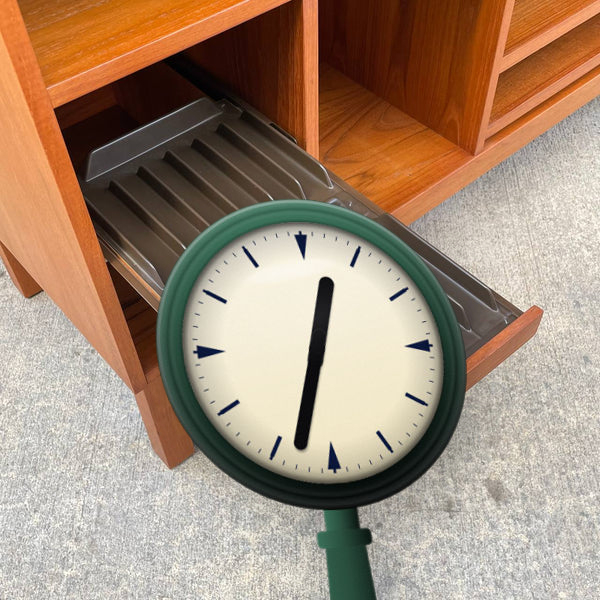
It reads 12,33
